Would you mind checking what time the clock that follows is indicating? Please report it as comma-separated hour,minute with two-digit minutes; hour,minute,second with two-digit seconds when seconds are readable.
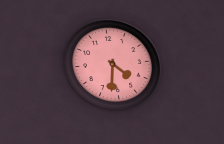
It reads 4,32
